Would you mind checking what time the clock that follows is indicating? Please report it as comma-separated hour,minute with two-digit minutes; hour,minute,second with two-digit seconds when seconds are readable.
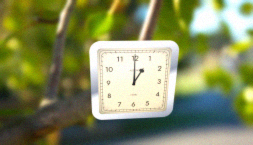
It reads 1,00
